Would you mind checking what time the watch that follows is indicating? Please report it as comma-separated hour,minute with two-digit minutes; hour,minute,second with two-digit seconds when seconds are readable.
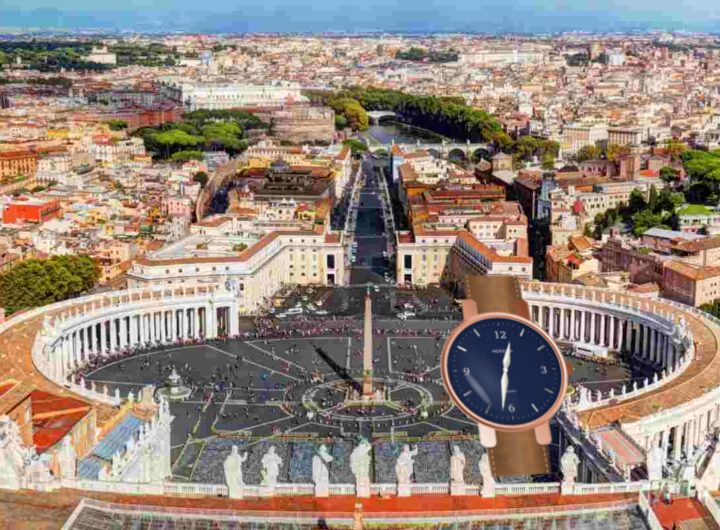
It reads 12,32
